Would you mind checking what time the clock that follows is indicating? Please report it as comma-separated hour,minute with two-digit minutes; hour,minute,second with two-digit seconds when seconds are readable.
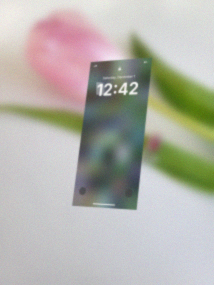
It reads 12,42
